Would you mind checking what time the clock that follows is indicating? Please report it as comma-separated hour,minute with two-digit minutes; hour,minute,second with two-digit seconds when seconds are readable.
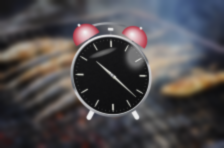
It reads 10,22
